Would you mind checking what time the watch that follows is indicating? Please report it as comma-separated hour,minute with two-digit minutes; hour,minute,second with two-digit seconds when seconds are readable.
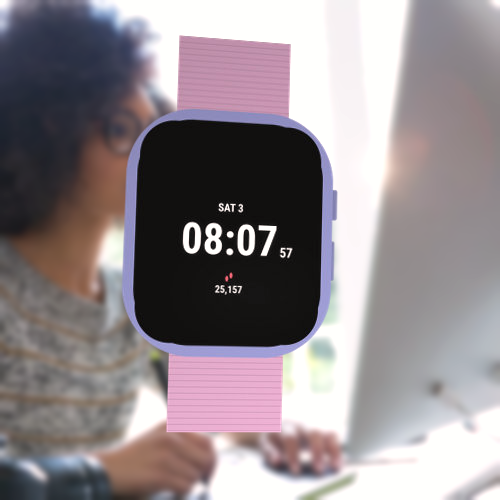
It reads 8,07,57
